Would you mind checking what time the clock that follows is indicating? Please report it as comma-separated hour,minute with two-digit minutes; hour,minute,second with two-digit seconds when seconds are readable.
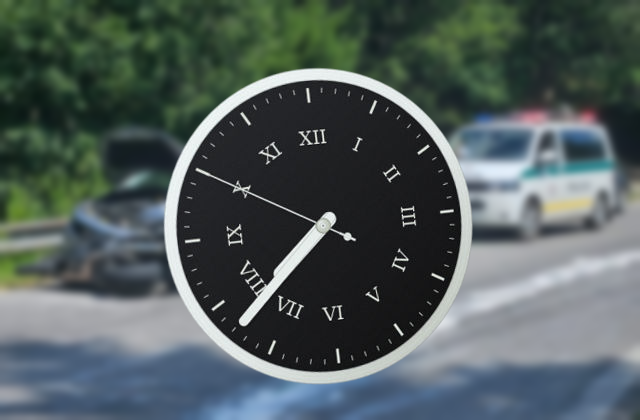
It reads 7,37,50
